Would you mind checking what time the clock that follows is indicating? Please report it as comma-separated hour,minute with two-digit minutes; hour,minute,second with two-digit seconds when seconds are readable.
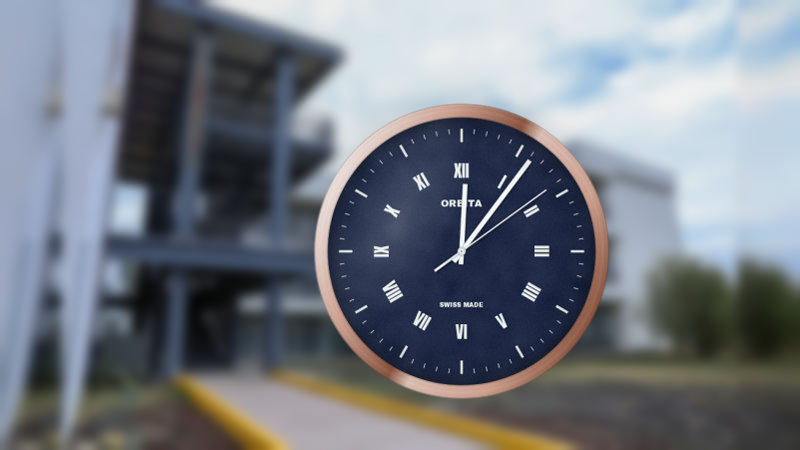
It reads 12,06,09
